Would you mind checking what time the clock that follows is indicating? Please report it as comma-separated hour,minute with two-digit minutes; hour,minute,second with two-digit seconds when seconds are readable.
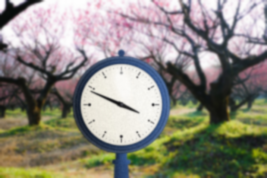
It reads 3,49
